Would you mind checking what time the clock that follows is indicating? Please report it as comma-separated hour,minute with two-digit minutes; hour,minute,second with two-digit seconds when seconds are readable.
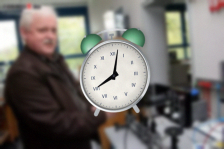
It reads 8,02
